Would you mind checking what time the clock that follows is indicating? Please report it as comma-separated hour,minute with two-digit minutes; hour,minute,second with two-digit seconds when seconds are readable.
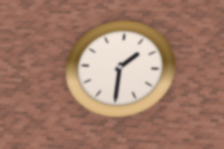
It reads 1,30
